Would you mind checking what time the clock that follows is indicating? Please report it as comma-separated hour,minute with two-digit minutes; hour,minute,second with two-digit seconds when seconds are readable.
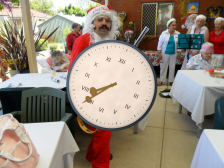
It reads 7,36
